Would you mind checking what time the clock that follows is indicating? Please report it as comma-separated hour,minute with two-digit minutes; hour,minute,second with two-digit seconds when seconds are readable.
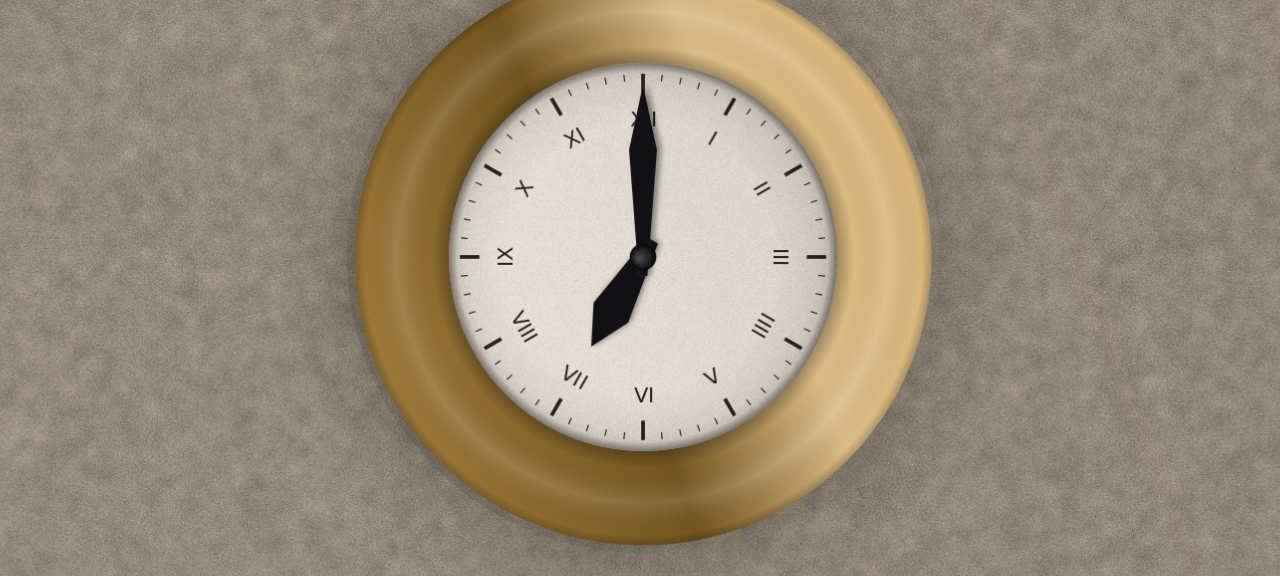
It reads 7,00
